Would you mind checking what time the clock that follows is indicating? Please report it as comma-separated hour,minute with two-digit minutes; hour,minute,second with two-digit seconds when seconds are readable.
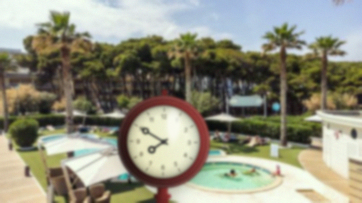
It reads 7,50
